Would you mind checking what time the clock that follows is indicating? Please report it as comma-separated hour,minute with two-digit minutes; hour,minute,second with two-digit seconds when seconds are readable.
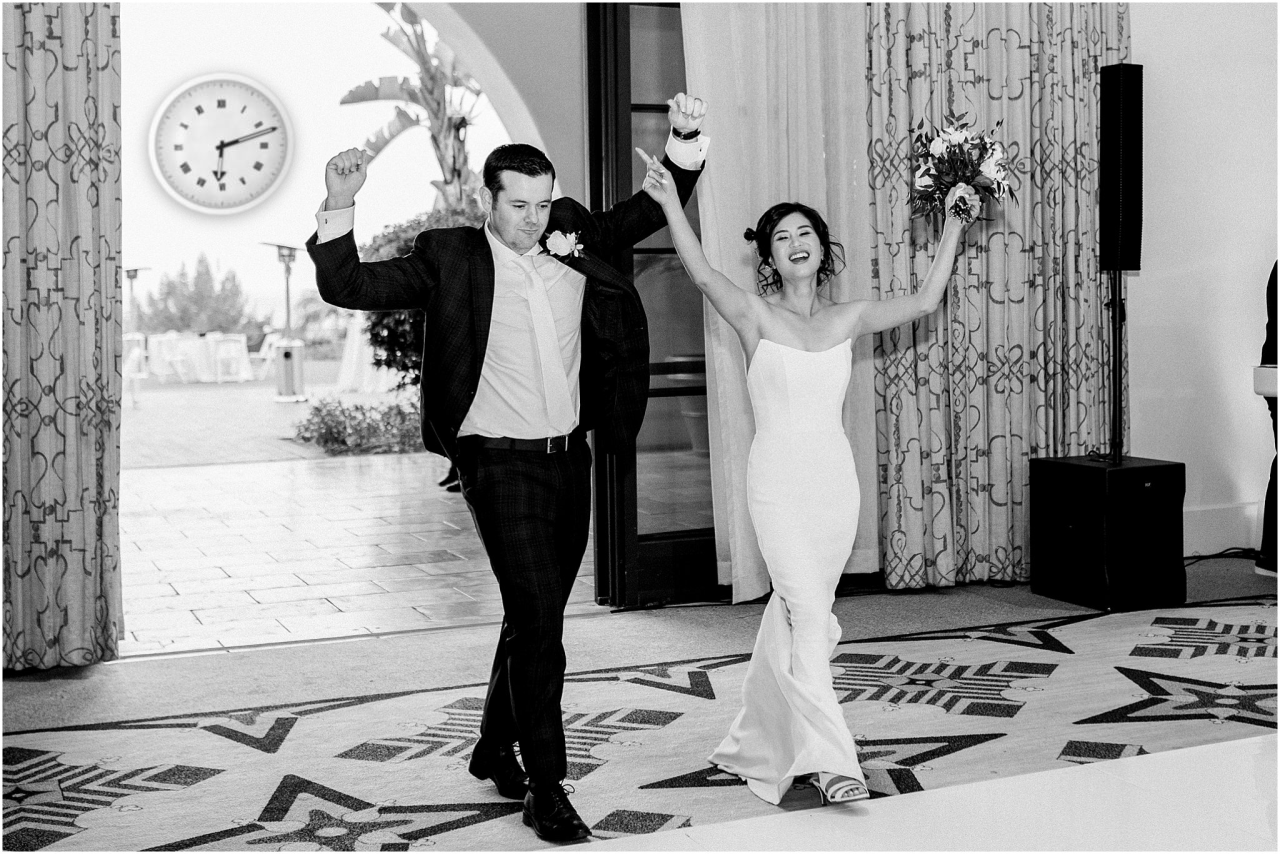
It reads 6,12
